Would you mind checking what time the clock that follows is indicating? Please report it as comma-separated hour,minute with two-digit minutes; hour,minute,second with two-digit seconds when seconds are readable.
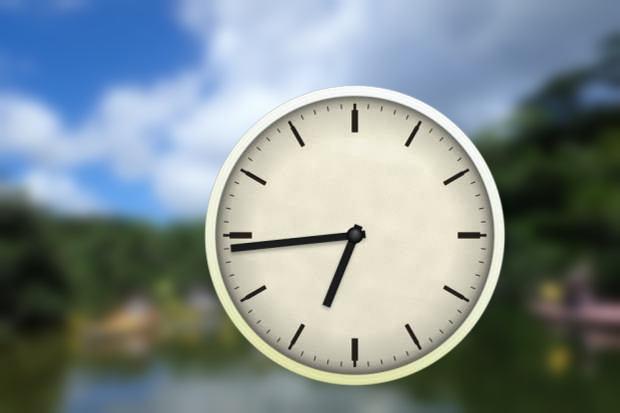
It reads 6,44
